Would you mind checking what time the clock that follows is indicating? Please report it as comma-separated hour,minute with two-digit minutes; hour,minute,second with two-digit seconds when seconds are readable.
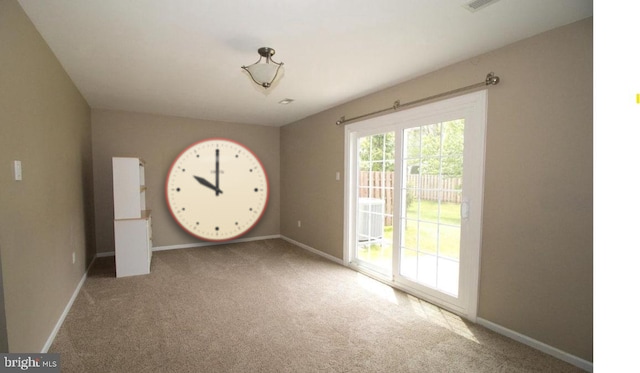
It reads 10,00
